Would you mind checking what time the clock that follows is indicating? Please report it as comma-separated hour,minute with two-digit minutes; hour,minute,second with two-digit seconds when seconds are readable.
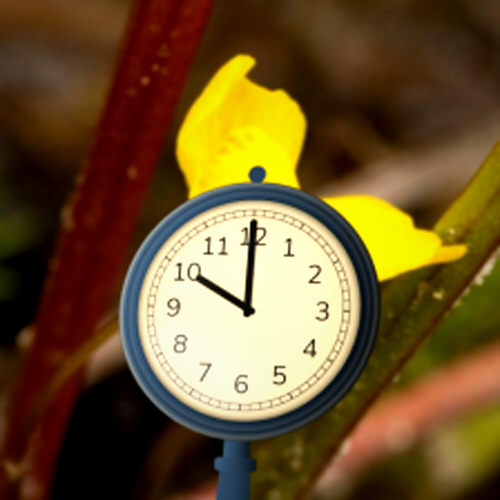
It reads 10,00
